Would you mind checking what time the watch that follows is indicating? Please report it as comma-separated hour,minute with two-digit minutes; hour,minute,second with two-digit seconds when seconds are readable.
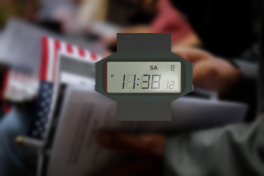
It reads 11,38,12
